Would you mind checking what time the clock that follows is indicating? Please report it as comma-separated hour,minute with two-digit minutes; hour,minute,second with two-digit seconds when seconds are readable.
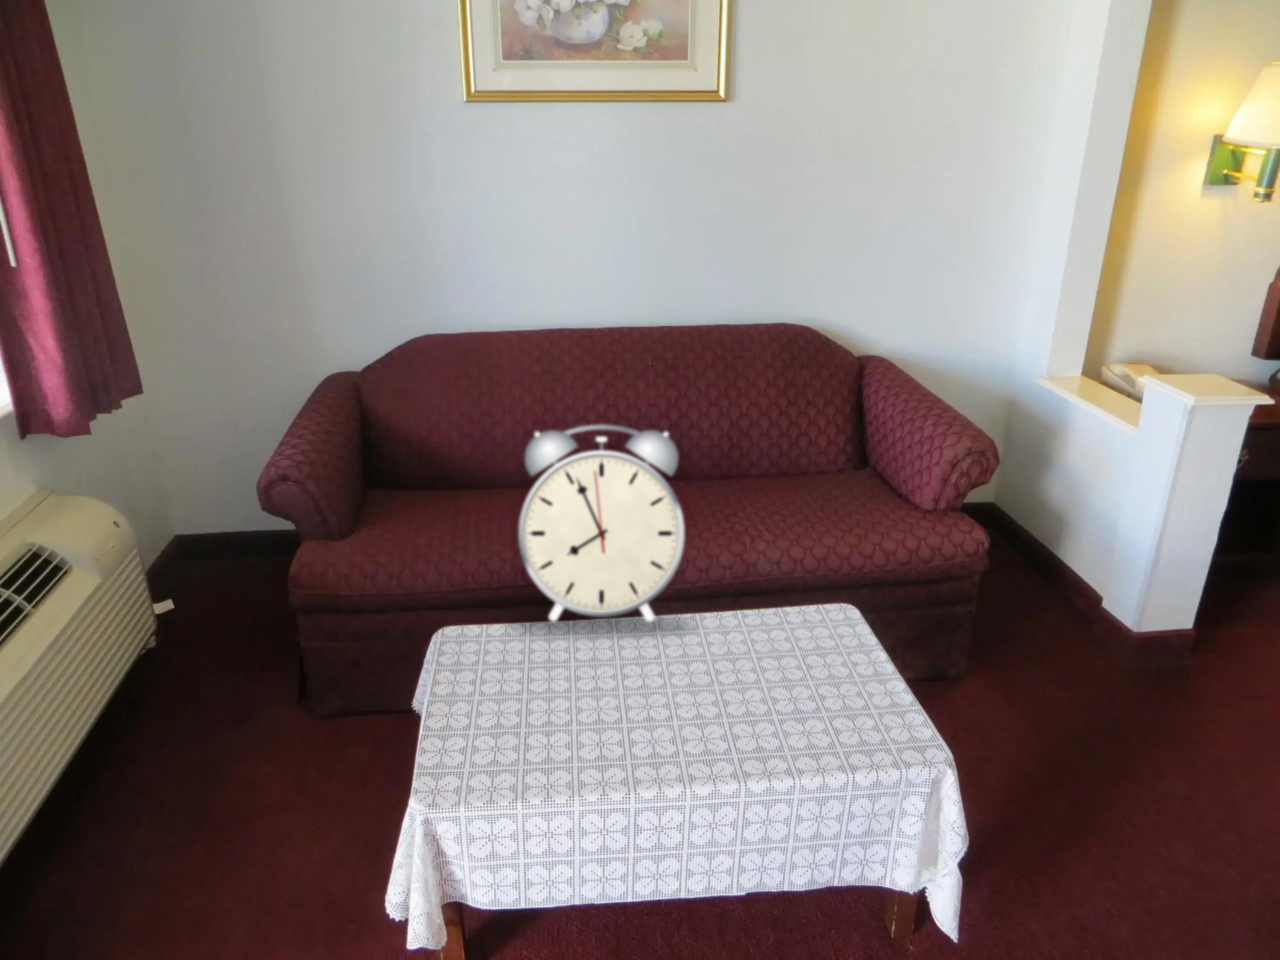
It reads 7,55,59
